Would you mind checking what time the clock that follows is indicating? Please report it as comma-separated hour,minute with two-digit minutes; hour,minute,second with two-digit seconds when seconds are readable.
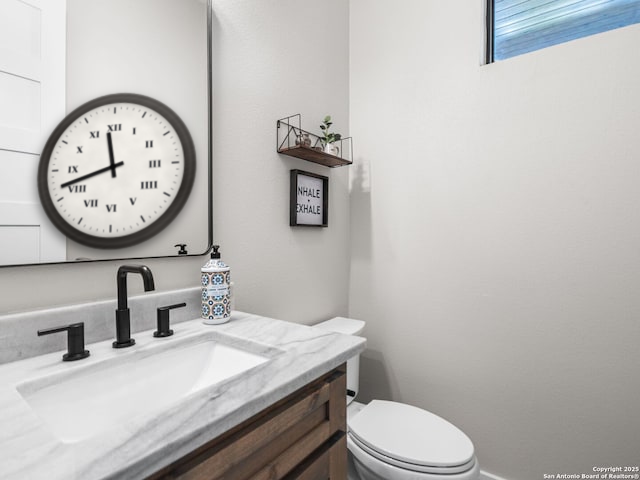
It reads 11,42
